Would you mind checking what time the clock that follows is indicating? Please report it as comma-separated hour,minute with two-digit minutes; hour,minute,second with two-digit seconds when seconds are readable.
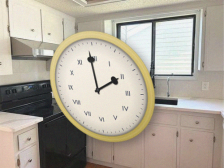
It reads 1,59
